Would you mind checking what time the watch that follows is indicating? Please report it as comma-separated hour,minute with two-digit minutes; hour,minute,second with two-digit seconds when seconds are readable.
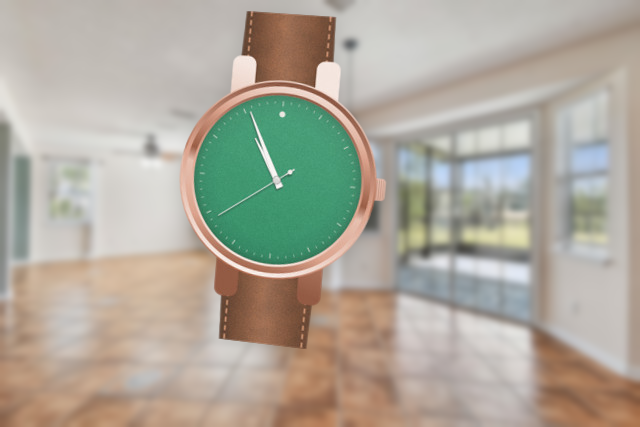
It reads 10,55,39
